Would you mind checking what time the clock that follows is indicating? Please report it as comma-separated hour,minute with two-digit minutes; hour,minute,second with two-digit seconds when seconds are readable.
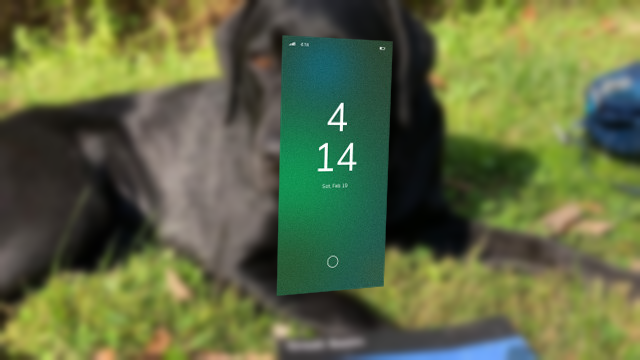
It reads 4,14
